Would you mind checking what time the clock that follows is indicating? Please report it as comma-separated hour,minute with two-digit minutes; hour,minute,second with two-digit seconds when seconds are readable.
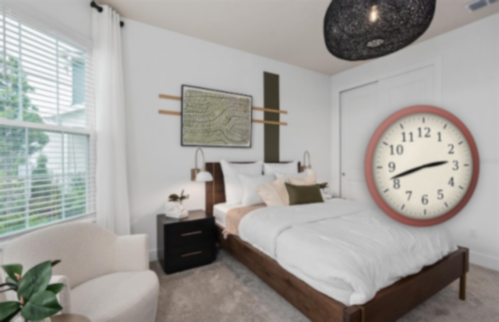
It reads 2,42
